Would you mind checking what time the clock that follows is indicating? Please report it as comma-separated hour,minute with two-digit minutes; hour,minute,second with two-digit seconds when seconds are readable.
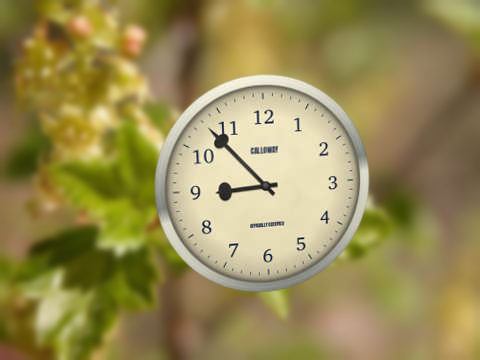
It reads 8,53
